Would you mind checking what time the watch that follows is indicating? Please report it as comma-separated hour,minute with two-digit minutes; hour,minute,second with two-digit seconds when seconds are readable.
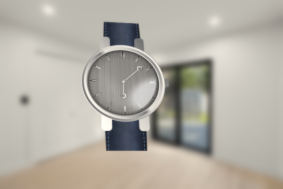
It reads 6,08
